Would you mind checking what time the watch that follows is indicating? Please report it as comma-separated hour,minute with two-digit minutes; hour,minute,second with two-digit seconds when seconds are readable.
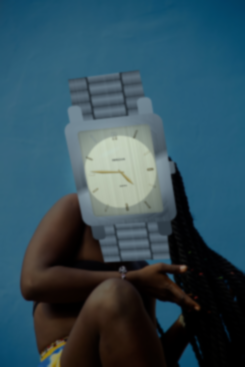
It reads 4,46
